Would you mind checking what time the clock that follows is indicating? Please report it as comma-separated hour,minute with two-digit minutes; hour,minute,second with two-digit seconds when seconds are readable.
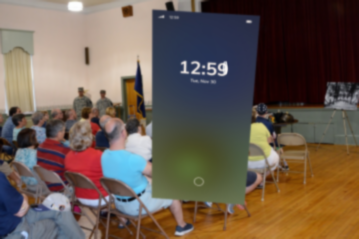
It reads 12,59
